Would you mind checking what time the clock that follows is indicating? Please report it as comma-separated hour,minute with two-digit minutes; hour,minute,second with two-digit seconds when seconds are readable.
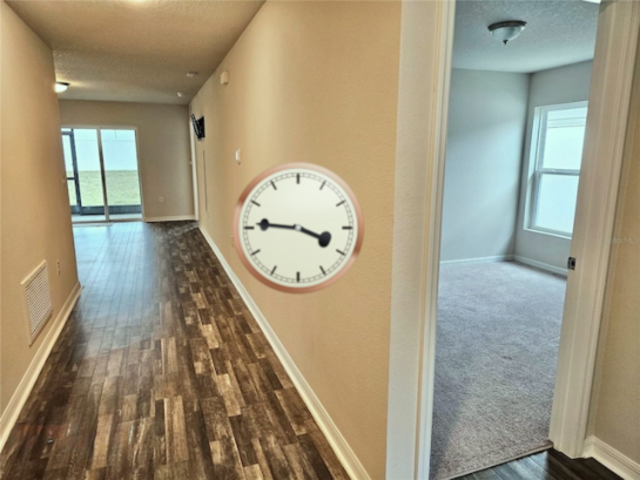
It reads 3,46
